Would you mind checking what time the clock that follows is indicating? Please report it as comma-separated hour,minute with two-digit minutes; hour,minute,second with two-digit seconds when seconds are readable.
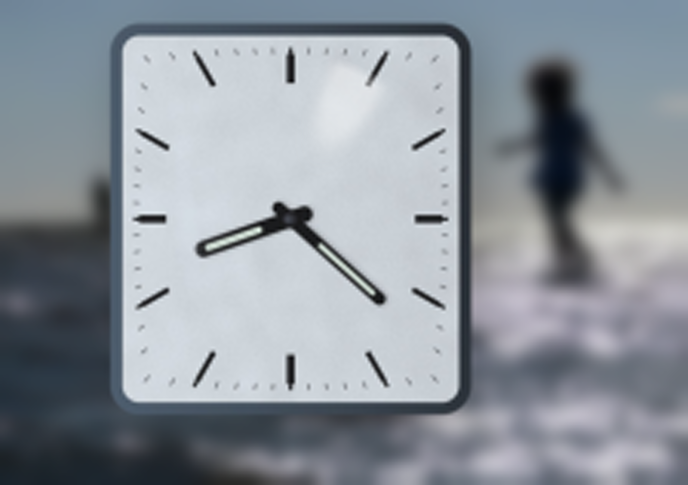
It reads 8,22
